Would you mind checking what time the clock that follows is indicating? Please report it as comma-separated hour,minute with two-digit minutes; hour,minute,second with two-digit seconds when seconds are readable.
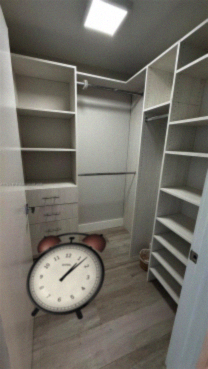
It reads 1,07
